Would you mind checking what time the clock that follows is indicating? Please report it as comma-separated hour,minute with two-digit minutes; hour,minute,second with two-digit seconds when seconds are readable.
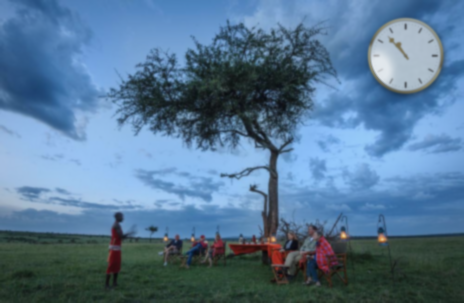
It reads 10,53
